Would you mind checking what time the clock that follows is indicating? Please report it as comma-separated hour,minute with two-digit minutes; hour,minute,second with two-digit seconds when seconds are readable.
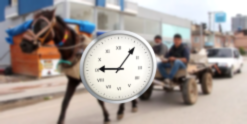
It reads 9,06
